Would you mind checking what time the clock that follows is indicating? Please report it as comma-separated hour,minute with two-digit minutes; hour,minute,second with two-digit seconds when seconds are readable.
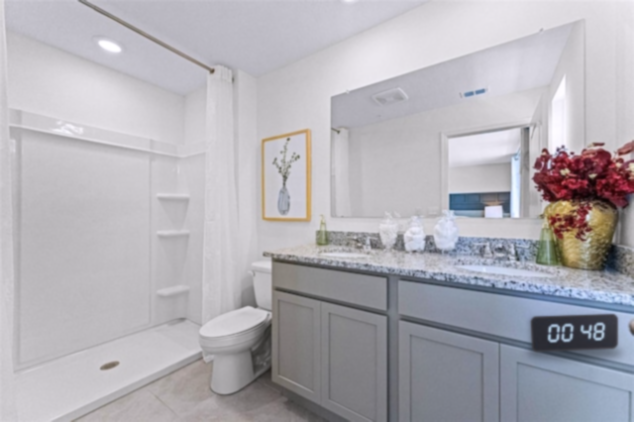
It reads 0,48
